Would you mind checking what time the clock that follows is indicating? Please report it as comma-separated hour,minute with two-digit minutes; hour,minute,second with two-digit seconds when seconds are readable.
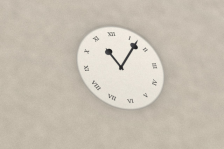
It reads 11,07
